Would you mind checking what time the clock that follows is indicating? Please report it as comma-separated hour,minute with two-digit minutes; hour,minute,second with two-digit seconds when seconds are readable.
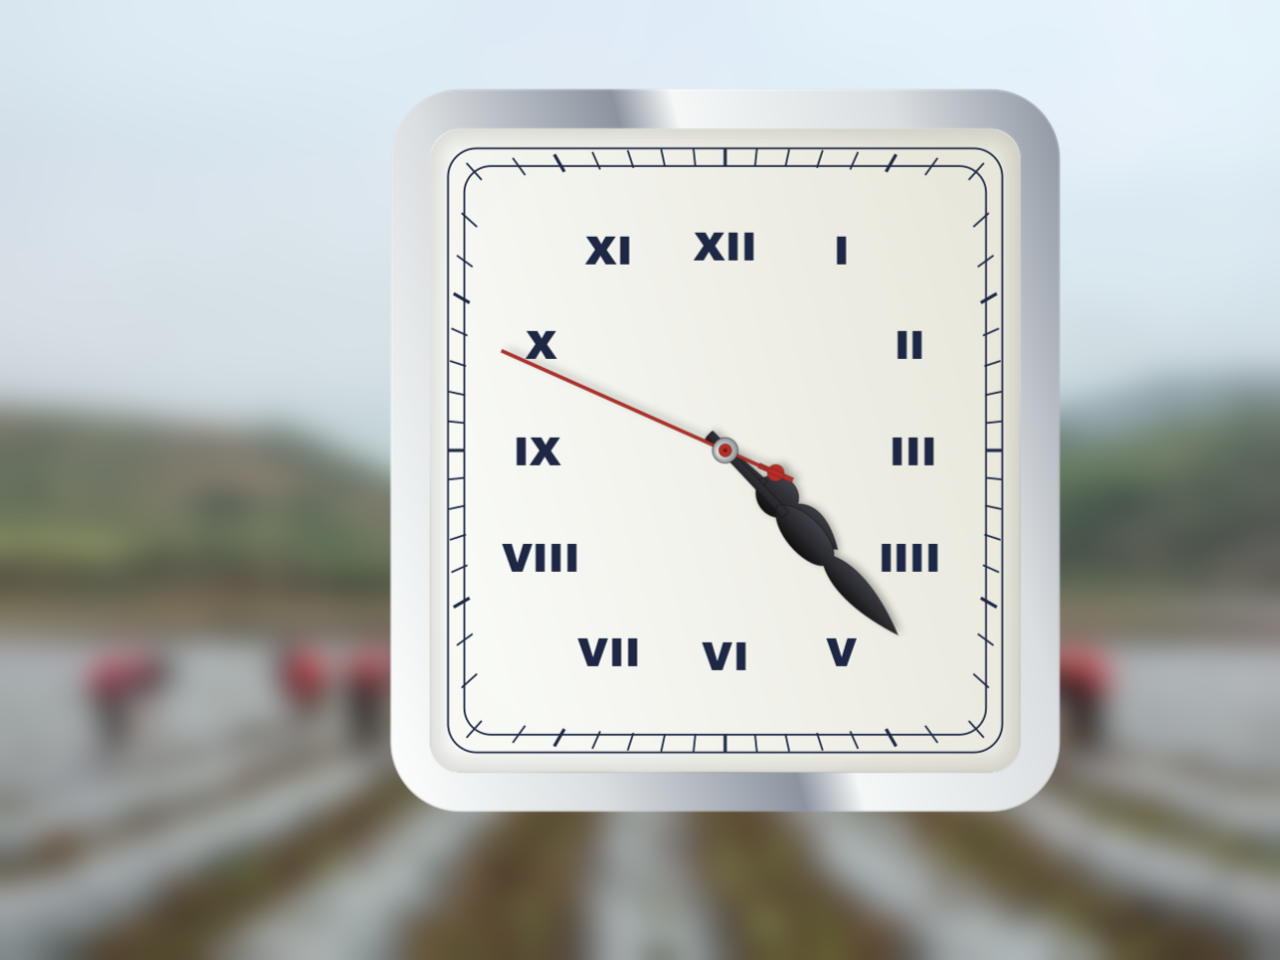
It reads 4,22,49
